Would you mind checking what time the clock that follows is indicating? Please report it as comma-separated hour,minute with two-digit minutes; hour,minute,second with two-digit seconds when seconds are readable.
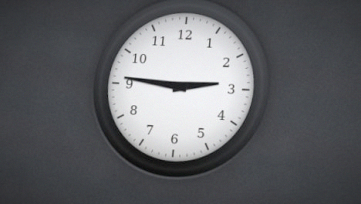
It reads 2,46
